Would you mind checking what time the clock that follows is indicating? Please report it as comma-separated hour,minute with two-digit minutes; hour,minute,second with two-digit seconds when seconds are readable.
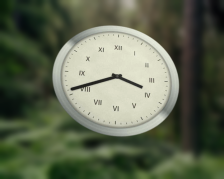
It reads 3,41
